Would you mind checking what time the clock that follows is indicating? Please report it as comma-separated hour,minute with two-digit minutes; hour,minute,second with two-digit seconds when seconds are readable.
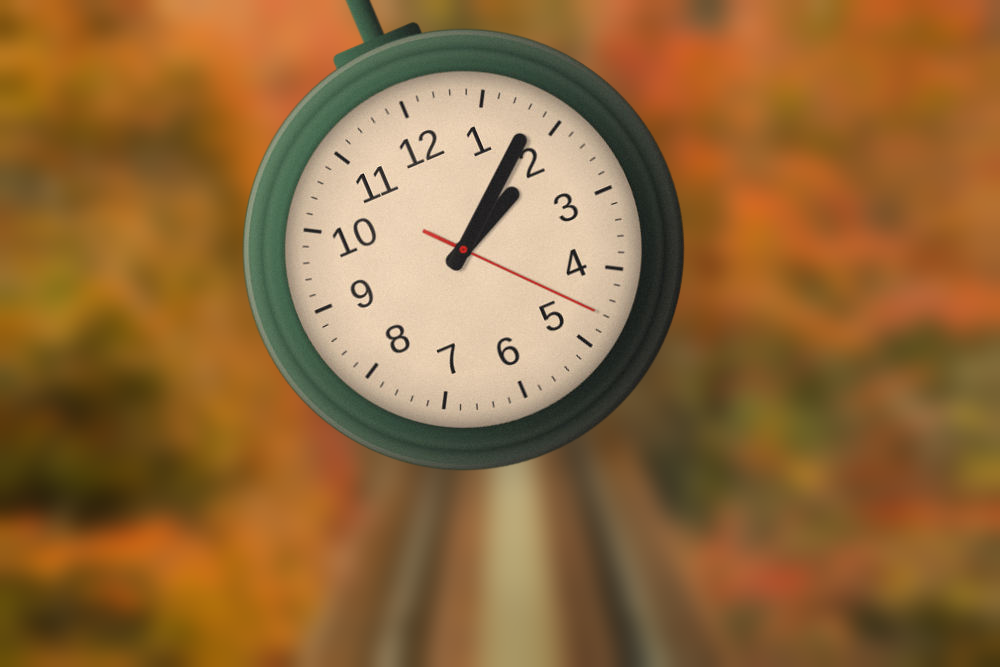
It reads 2,08,23
